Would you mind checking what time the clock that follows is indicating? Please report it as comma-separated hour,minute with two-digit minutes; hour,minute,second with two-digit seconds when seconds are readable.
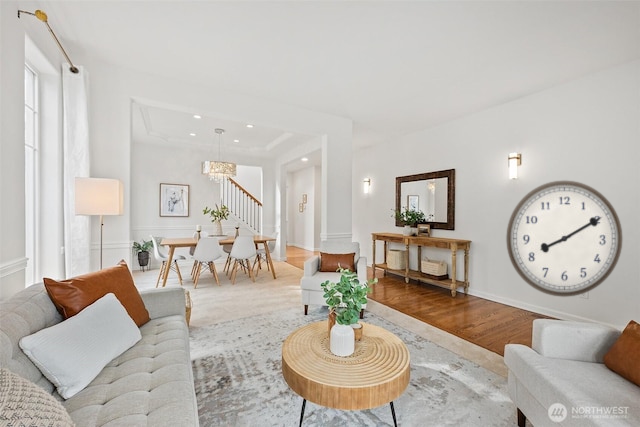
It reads 8,10
